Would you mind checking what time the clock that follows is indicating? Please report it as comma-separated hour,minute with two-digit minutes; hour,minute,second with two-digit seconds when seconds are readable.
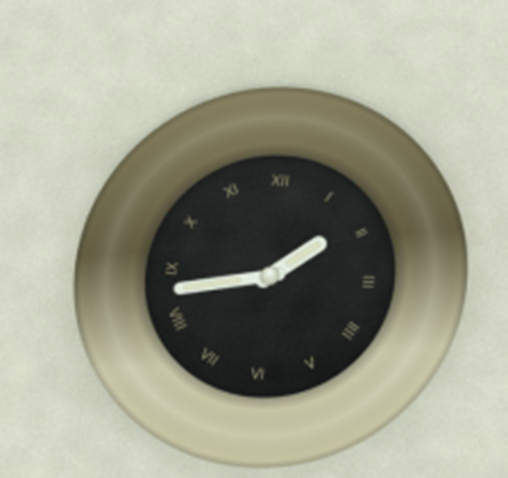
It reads 1,43
